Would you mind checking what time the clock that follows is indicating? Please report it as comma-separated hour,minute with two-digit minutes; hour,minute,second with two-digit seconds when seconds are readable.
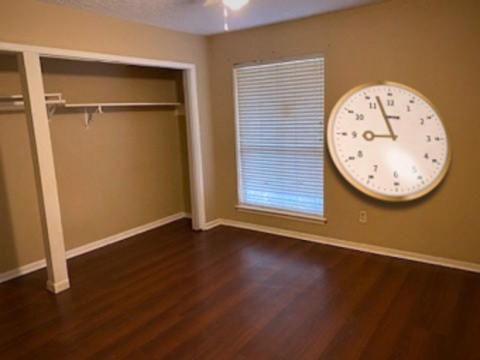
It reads 8,57
